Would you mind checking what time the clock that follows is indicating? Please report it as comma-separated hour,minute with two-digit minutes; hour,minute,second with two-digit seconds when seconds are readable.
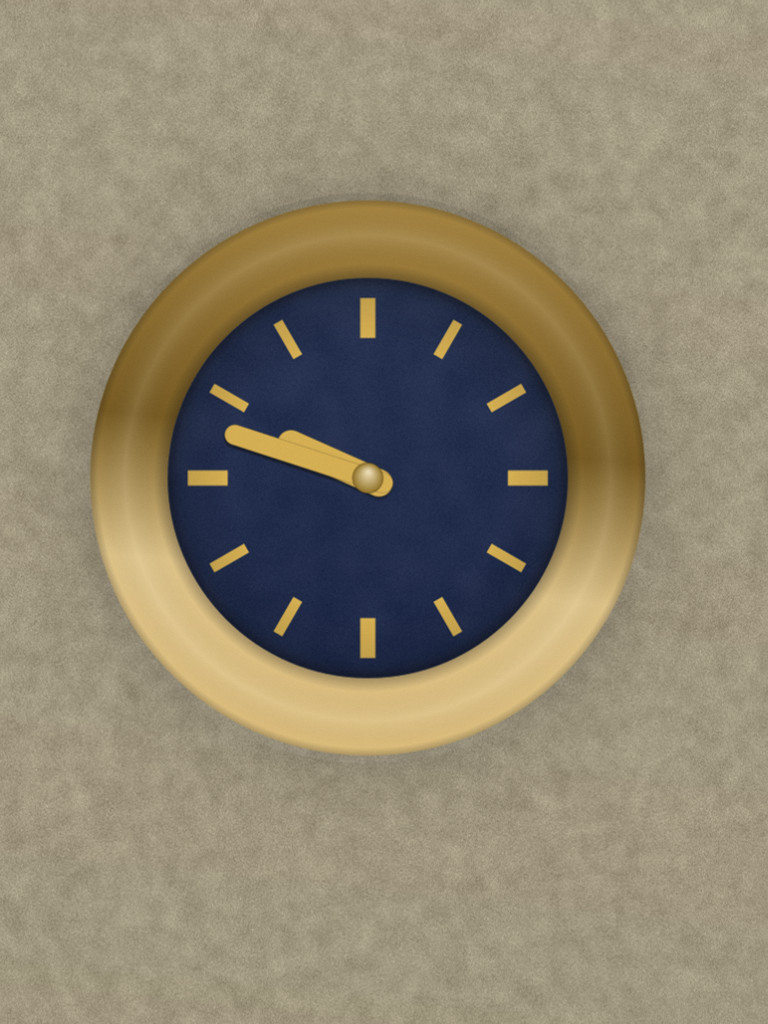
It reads 9,48
